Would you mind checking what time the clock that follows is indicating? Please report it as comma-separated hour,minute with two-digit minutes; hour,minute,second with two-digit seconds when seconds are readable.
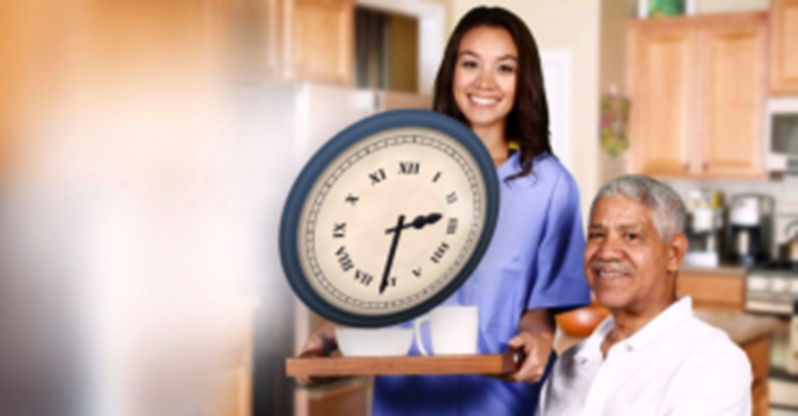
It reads 2,31
